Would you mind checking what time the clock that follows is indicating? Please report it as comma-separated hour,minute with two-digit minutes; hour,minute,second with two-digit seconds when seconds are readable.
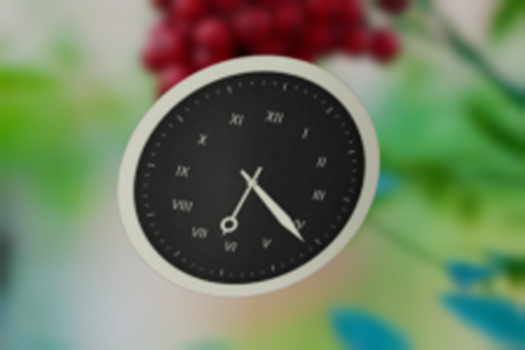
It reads 6,21
